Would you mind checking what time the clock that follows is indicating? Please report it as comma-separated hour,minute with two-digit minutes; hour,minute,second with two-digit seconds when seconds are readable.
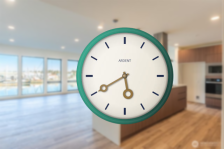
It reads 5,40
